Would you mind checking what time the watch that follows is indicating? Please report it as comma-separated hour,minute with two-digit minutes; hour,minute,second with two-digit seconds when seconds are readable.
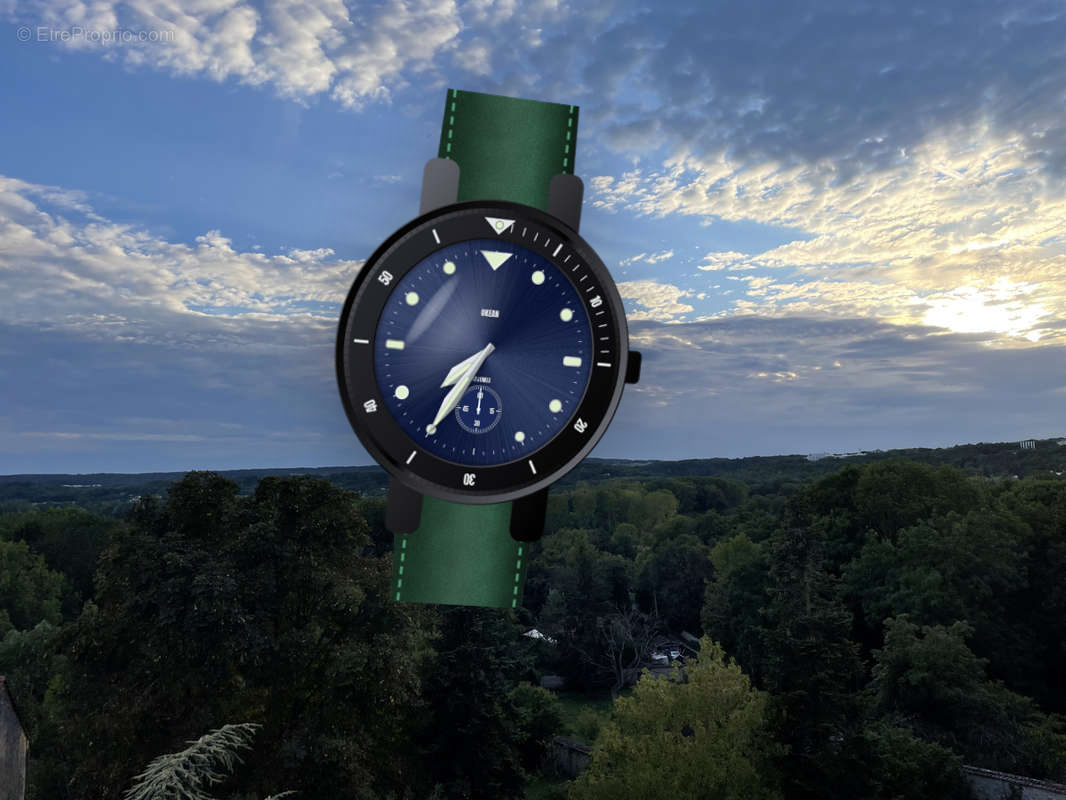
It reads 7,35
